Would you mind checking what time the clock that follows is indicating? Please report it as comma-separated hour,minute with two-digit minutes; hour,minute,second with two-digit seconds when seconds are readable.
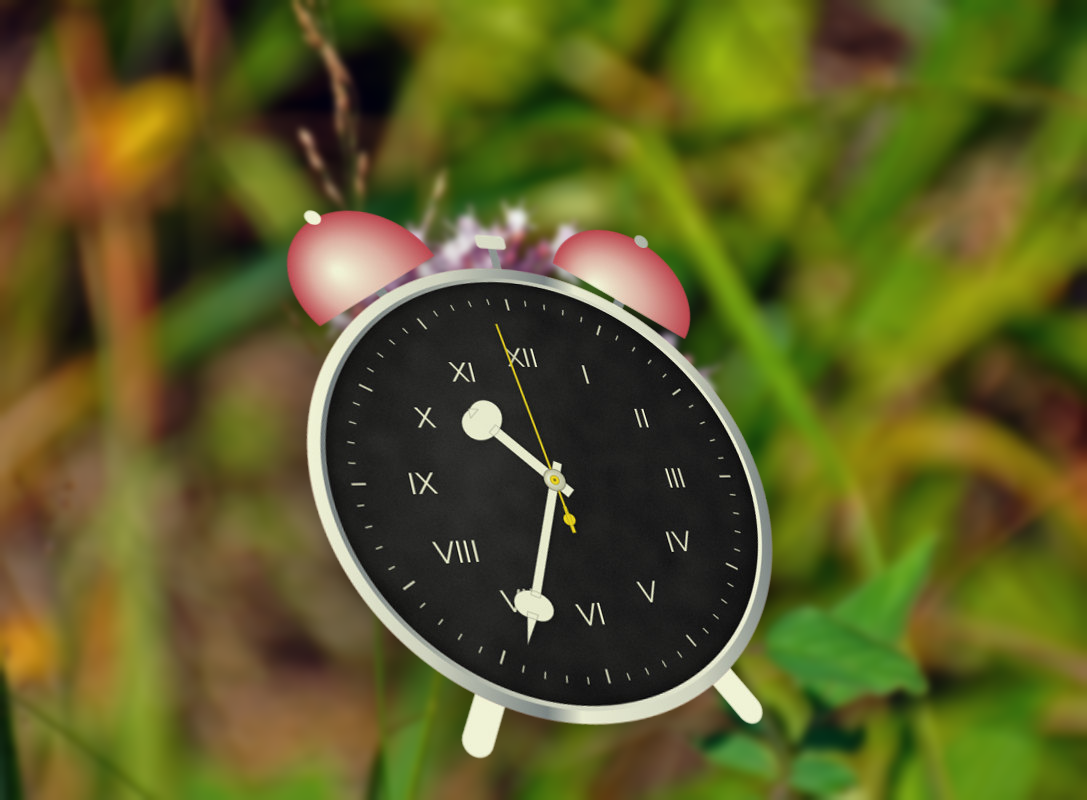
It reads 10,33,59
